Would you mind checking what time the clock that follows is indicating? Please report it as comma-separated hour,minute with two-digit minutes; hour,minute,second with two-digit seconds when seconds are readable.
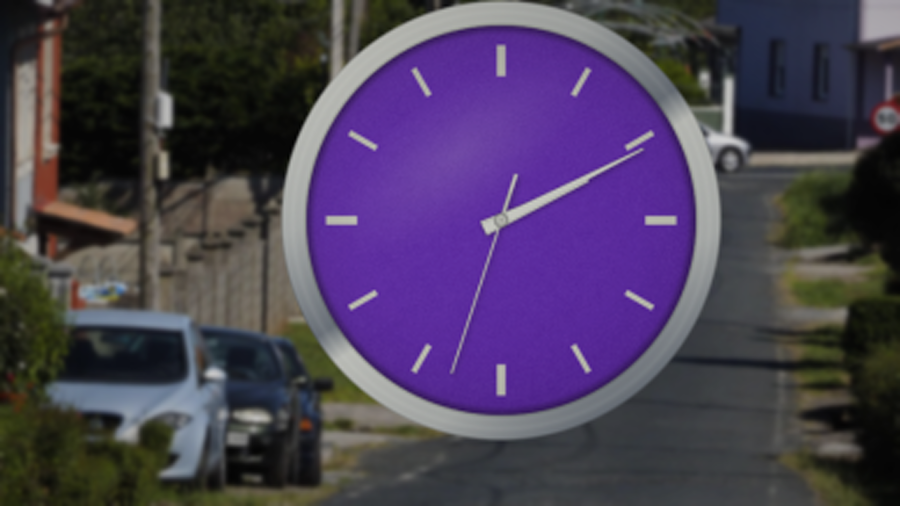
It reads 2,10,33
